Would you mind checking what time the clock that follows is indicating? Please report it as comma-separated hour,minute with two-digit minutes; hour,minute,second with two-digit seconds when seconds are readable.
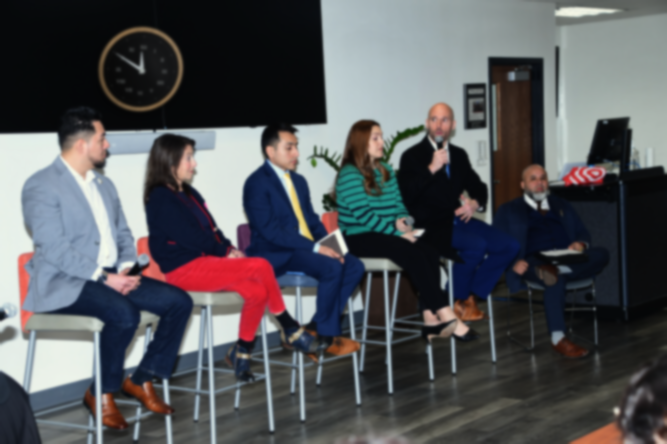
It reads 11,50
